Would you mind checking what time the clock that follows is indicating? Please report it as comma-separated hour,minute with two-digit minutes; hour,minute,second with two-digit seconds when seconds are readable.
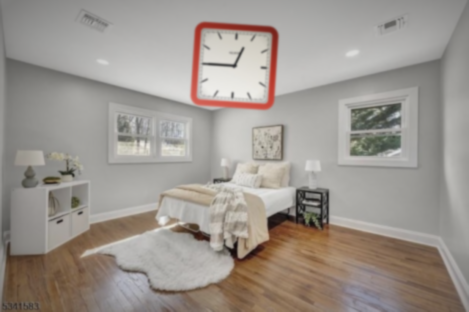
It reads 12,45
